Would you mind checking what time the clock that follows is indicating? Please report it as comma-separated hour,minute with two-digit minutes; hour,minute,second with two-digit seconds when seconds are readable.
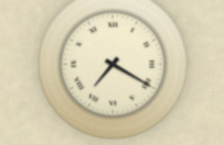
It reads 7,20
